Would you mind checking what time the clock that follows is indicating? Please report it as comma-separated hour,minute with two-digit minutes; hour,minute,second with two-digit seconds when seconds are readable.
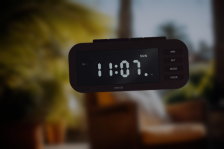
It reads 11,07
